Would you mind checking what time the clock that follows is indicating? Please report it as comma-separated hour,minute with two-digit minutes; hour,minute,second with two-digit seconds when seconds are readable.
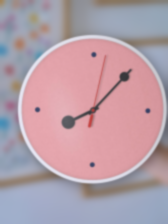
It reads 8,07,02
